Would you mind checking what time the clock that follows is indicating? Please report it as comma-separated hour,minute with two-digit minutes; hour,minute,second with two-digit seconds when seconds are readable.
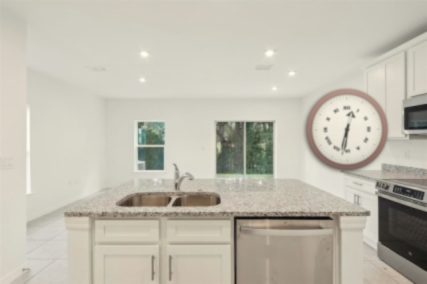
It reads 12,32
